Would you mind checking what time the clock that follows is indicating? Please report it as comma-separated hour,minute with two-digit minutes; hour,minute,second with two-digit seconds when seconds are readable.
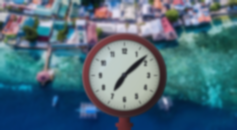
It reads 7,08
